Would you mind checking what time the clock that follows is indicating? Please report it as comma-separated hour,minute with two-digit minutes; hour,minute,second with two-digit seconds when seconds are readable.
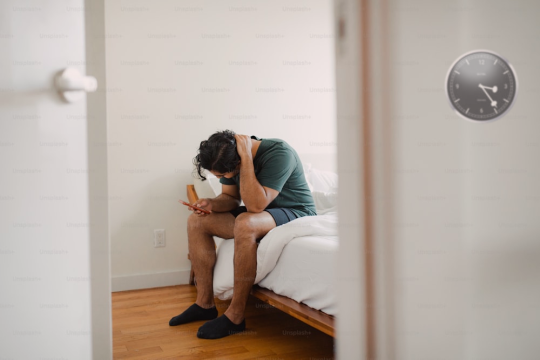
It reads 3,24
